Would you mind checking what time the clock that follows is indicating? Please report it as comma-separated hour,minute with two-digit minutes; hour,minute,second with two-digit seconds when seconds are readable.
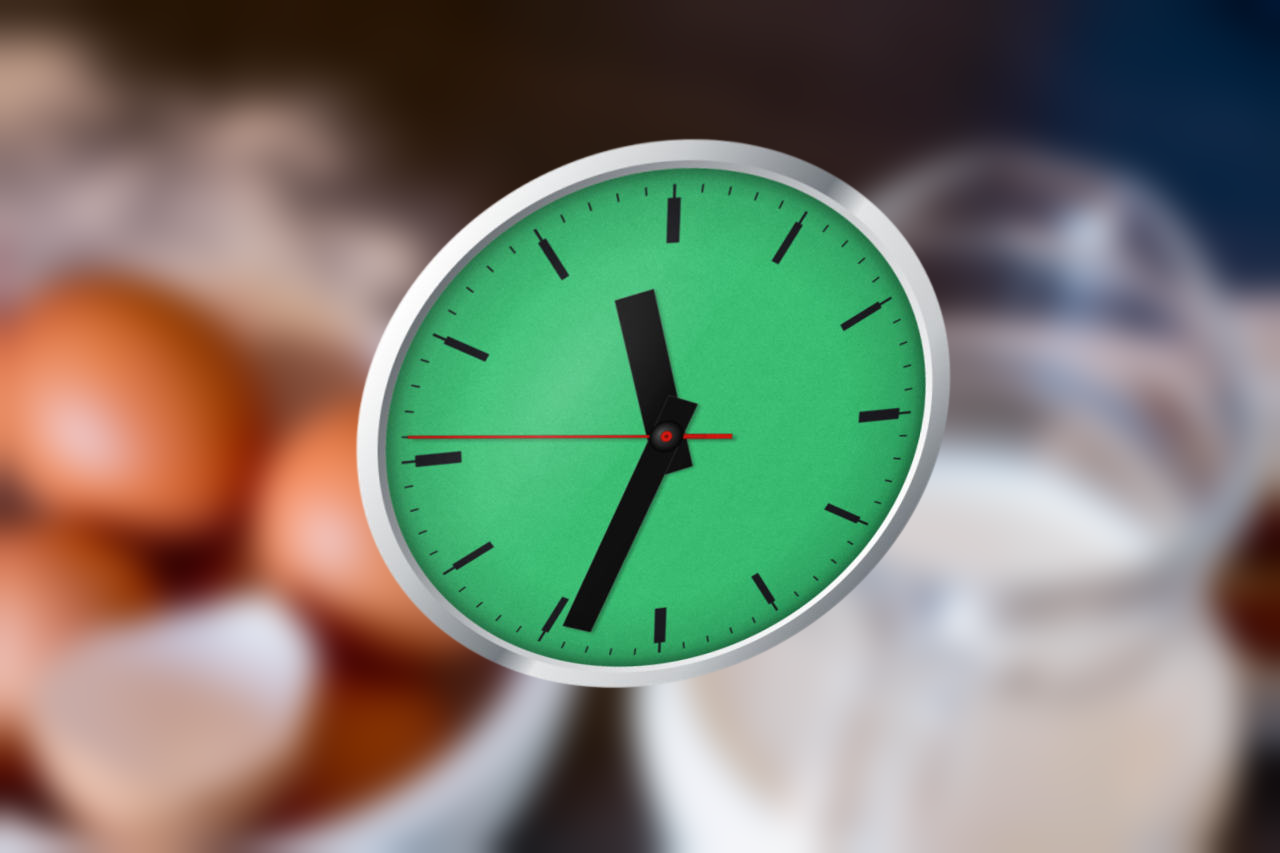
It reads 11,33,46
